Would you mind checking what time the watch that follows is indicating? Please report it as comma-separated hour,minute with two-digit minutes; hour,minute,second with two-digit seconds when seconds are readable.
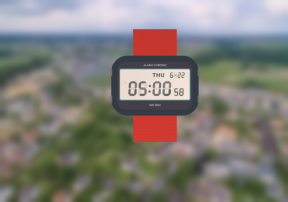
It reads 5,00,58
